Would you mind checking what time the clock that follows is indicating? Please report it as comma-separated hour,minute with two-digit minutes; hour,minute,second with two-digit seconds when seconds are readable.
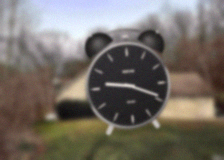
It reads 9,19
